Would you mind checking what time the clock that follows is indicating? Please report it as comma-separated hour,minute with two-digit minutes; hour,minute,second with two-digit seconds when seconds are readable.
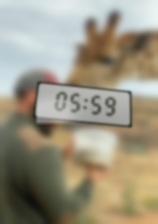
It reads 5,59
